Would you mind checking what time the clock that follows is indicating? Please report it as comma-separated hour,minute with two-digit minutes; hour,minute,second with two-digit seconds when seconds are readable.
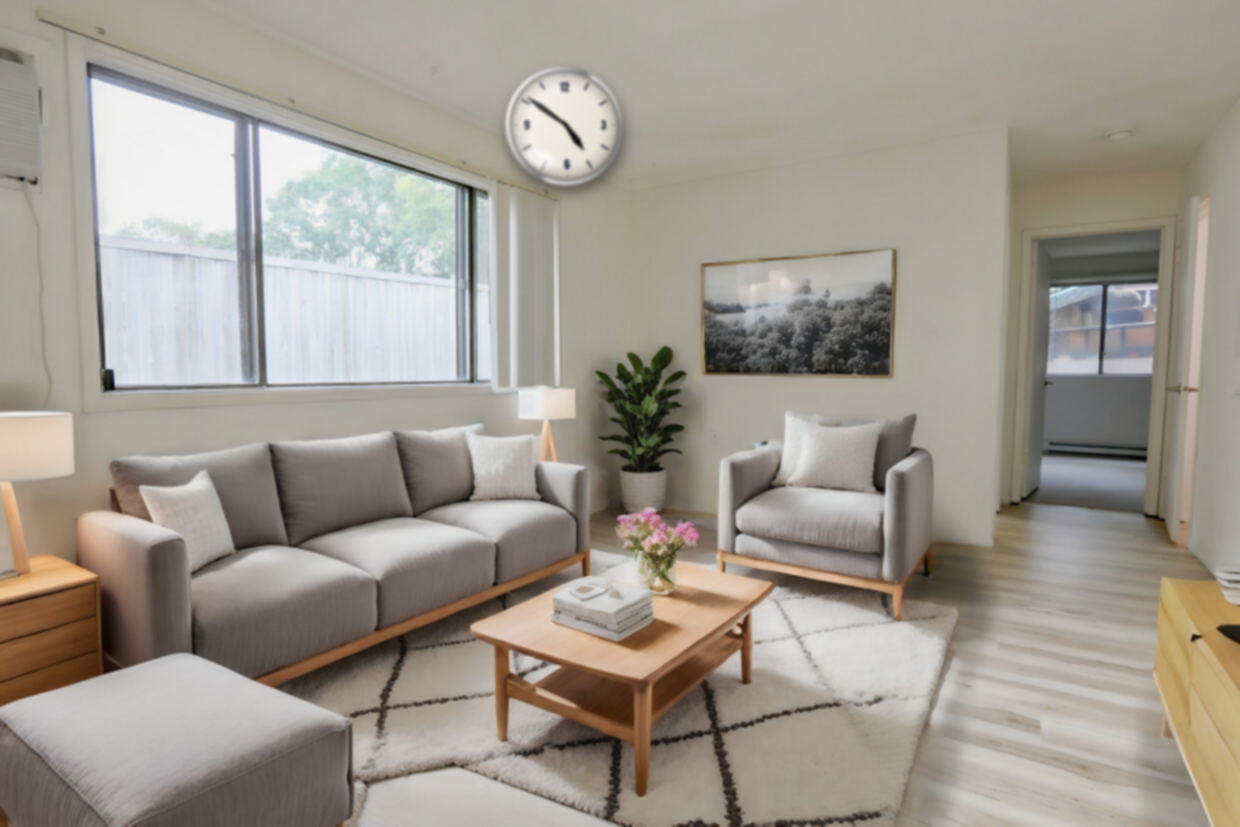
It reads 4,51
